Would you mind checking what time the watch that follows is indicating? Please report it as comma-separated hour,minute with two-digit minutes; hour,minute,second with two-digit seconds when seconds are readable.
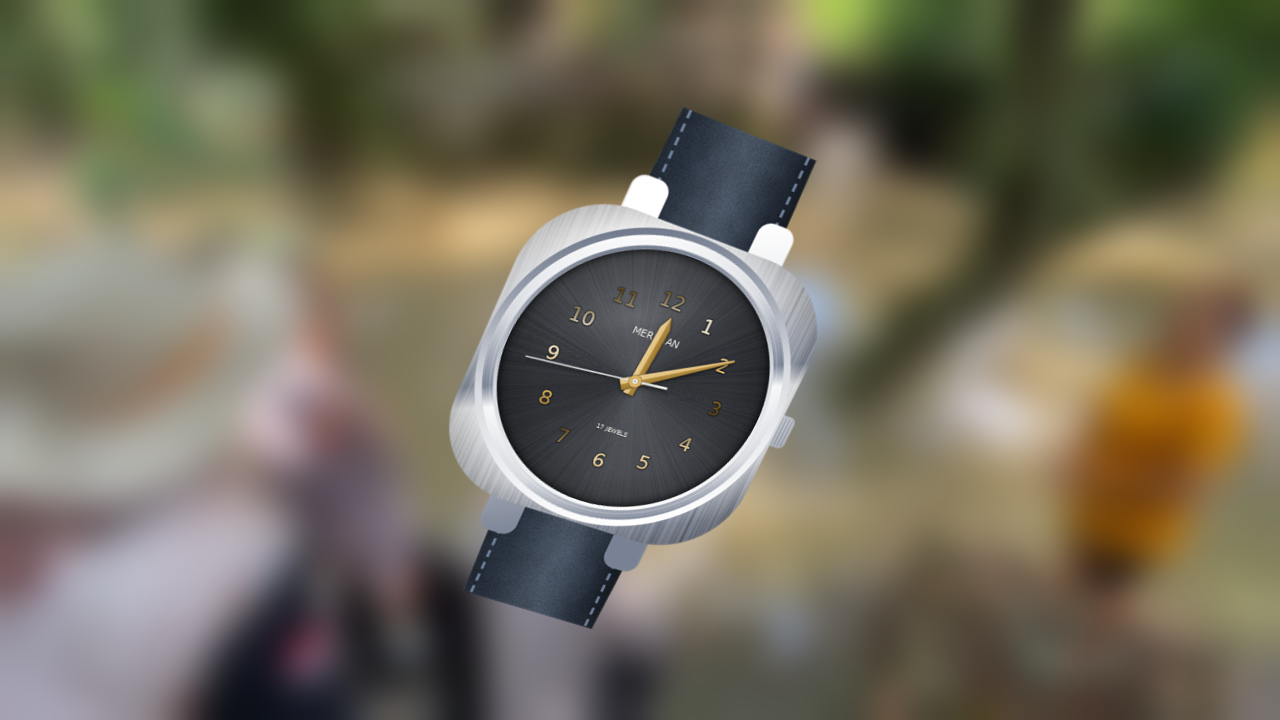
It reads 12,09,44
